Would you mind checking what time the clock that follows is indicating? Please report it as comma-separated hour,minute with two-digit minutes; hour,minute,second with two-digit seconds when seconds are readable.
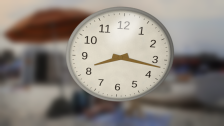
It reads 8,17
